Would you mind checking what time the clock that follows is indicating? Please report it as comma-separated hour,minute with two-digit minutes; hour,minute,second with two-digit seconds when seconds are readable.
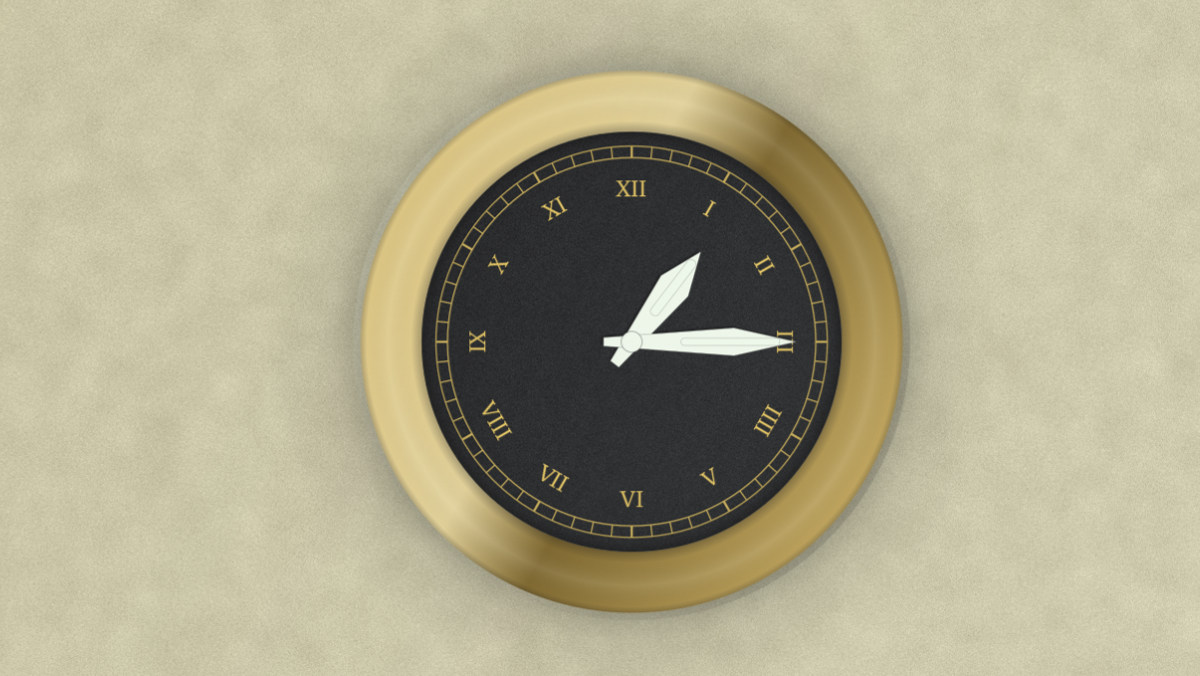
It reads 1,15
